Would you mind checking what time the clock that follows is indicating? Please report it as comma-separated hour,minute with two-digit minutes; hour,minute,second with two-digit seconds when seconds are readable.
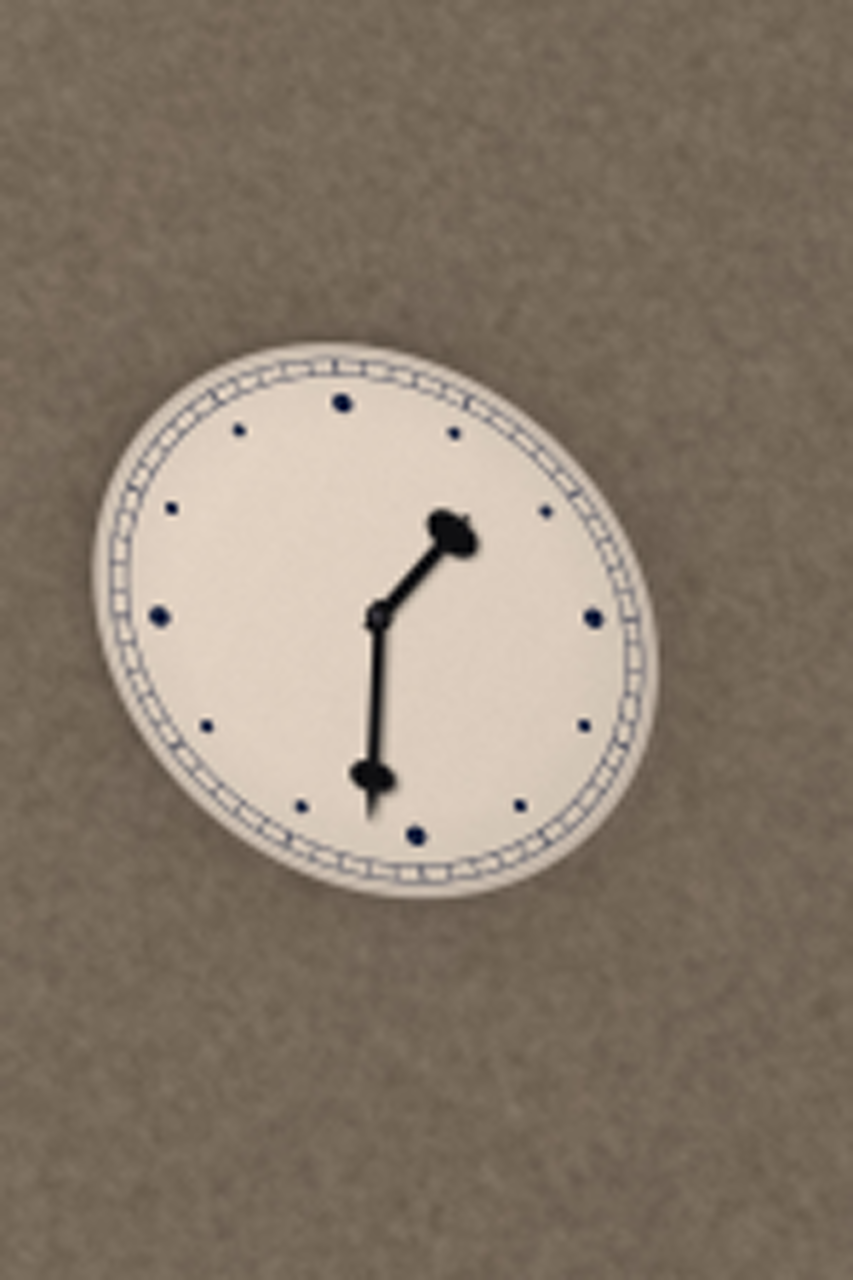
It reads 1,32
